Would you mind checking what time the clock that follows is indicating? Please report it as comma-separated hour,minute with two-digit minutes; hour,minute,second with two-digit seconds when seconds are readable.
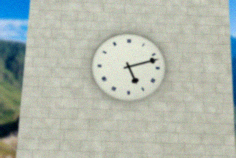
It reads 5,12
